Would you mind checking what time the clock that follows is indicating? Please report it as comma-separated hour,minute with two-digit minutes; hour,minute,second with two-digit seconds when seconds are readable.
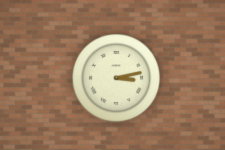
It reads 3,13
